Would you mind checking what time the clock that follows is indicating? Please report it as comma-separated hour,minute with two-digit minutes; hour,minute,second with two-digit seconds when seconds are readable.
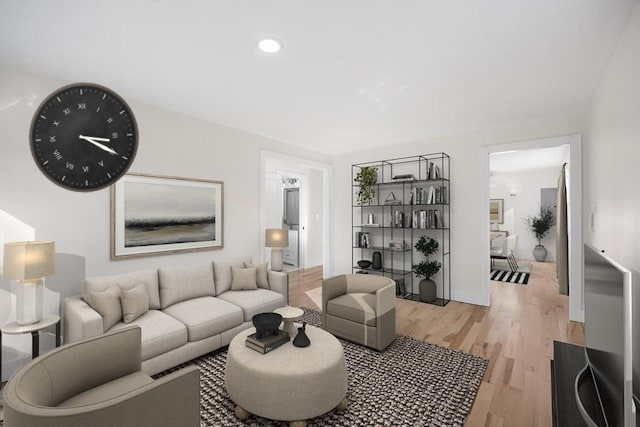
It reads 3,20
